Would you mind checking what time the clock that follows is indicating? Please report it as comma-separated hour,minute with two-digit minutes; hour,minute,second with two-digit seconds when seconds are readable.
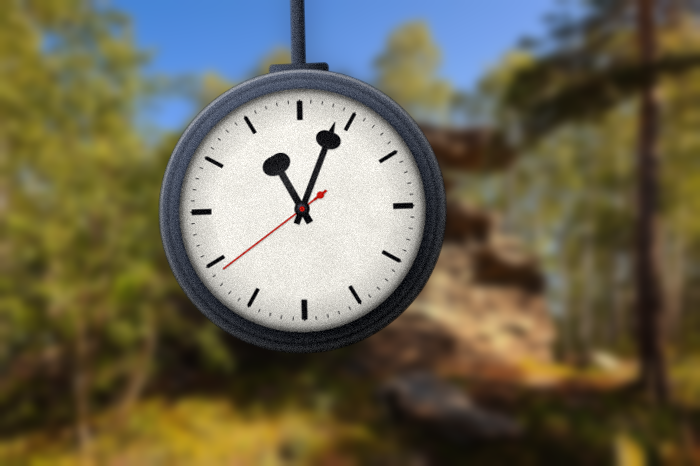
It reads 11,03,39
